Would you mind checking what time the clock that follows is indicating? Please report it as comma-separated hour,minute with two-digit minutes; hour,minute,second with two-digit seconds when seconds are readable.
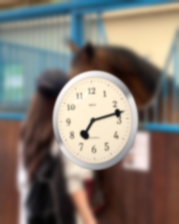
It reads 7,13
